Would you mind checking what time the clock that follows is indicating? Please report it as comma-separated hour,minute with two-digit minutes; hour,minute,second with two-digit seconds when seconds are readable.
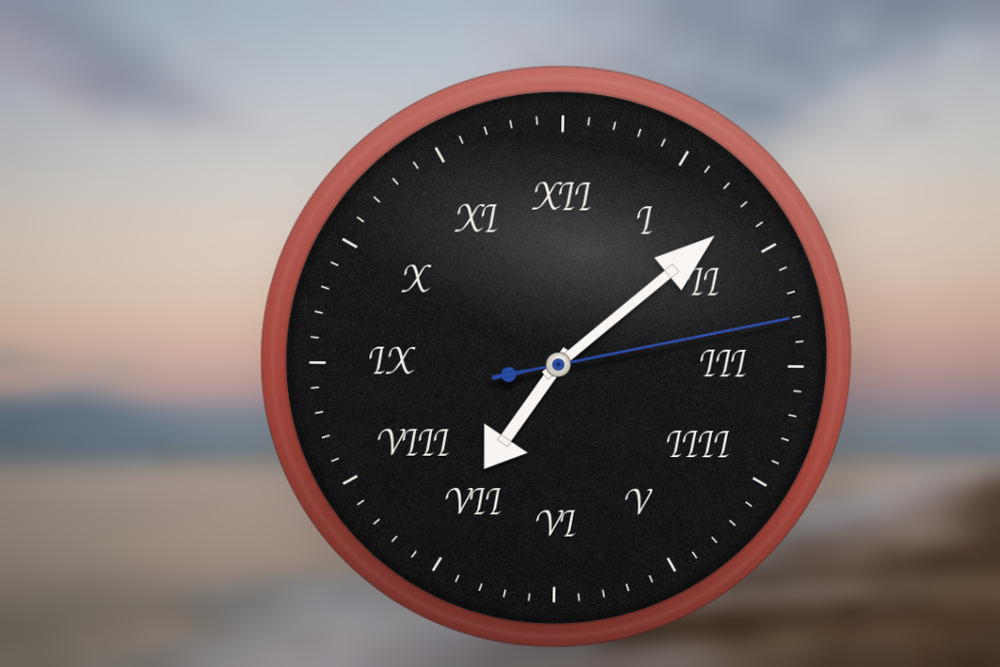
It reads 7,08,13
